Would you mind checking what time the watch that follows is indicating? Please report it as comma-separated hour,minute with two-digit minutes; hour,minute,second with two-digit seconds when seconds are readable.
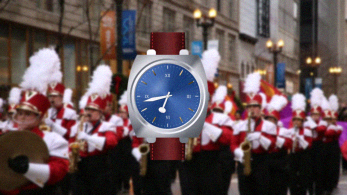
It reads 6,43
